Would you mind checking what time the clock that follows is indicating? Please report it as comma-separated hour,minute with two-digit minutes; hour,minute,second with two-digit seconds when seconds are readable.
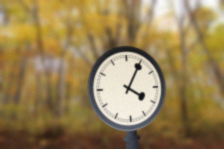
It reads 4,05
